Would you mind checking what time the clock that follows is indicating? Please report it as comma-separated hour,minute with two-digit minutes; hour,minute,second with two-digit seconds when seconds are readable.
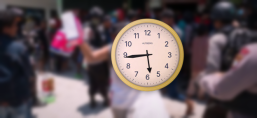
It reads 5,44
